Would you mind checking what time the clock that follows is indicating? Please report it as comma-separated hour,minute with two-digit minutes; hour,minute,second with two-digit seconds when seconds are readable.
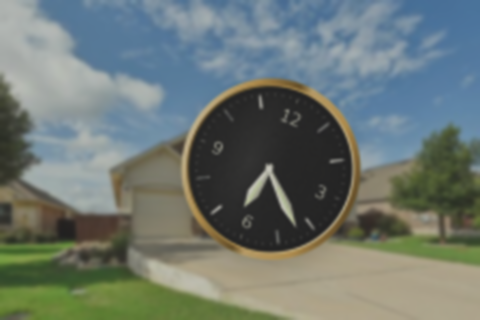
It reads 6,22
